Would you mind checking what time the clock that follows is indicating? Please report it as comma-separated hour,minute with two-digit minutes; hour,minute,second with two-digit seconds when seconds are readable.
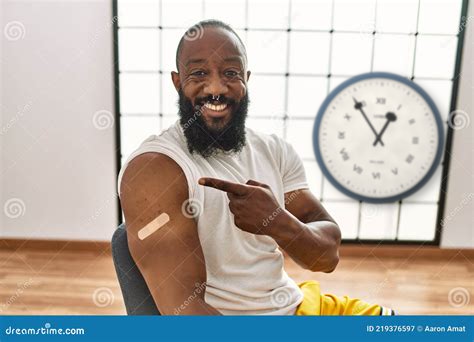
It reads 12,54
